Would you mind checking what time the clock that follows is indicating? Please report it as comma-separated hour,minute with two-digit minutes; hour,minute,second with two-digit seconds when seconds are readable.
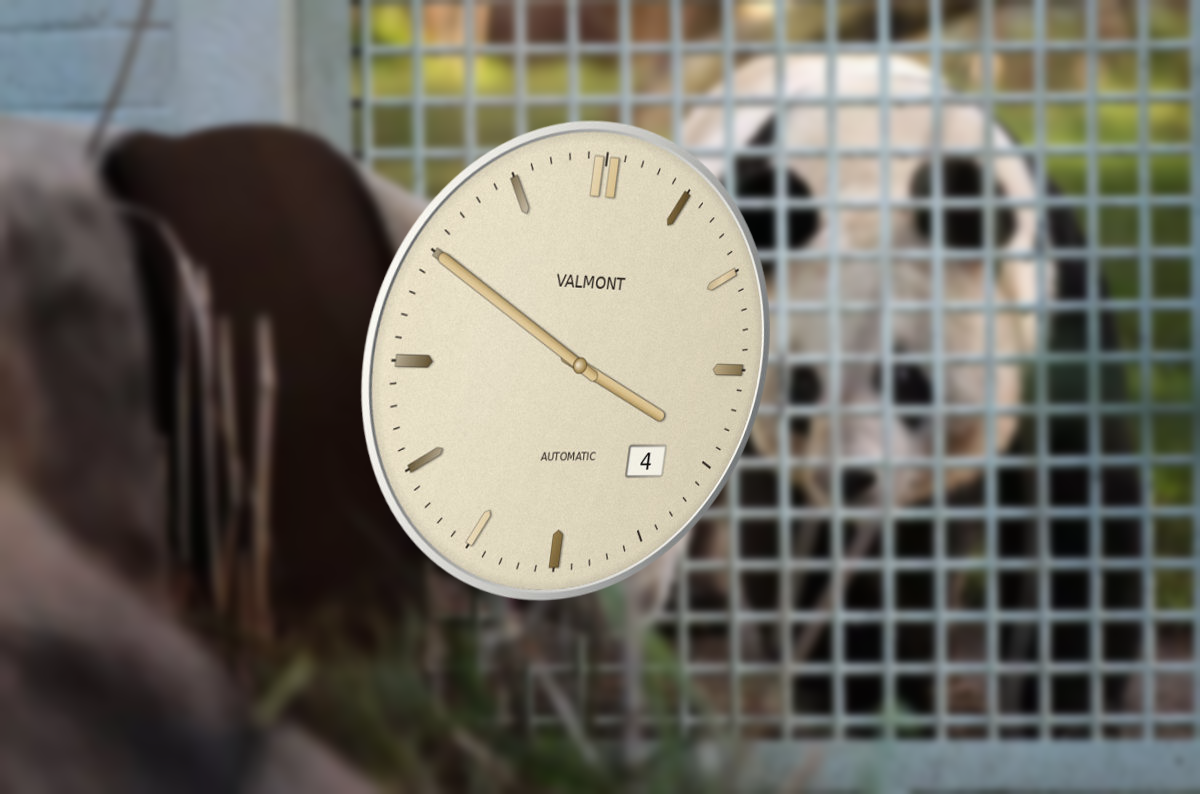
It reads 3,50
